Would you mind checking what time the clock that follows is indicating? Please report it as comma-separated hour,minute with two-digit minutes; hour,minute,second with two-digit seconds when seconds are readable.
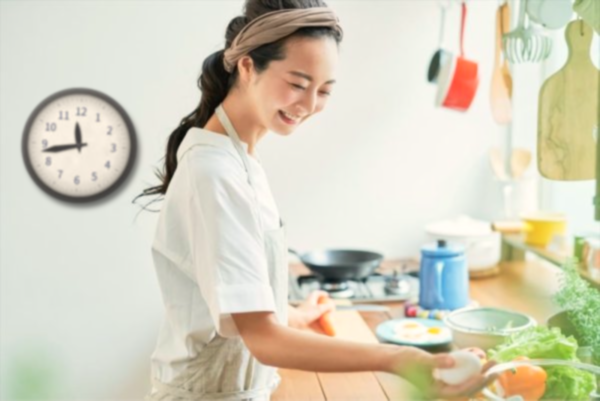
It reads 11,43
